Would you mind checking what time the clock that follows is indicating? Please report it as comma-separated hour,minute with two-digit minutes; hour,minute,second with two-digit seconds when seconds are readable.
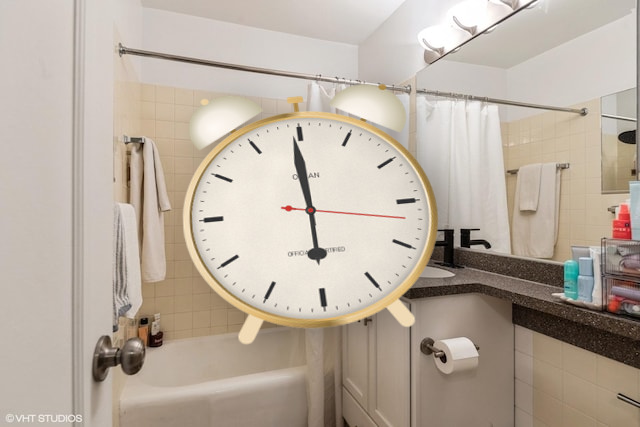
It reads 5,59,17
